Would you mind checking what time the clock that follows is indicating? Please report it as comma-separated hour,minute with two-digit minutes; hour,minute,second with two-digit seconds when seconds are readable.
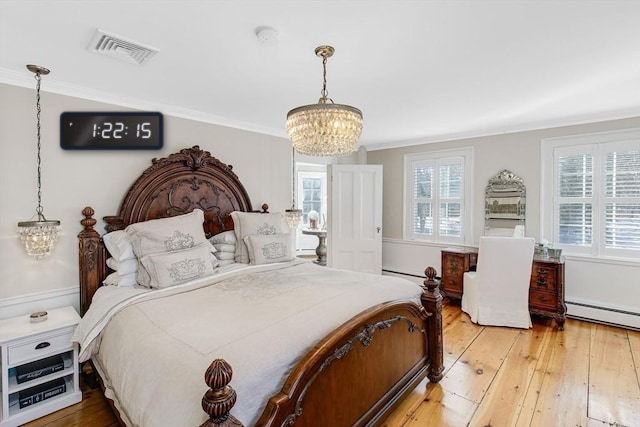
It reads 1,22,15
